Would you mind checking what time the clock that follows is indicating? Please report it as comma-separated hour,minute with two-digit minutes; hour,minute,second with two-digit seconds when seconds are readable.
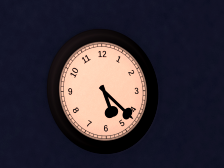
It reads 5,22
